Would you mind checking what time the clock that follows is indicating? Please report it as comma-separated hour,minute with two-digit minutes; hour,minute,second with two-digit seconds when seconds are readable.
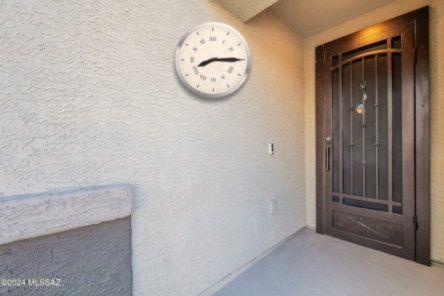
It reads 8,15
